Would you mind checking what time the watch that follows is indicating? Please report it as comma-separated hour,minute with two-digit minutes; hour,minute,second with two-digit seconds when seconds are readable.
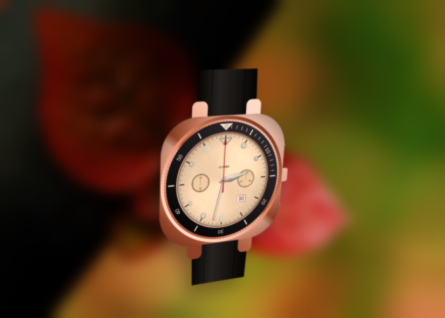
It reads 2,32
